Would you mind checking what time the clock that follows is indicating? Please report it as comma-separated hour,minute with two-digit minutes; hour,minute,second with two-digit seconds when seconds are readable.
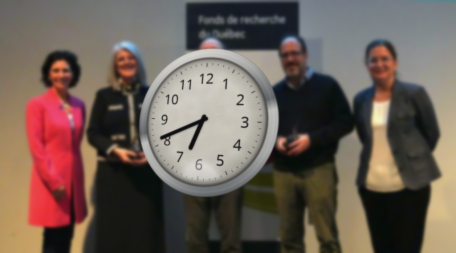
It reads 6,41
